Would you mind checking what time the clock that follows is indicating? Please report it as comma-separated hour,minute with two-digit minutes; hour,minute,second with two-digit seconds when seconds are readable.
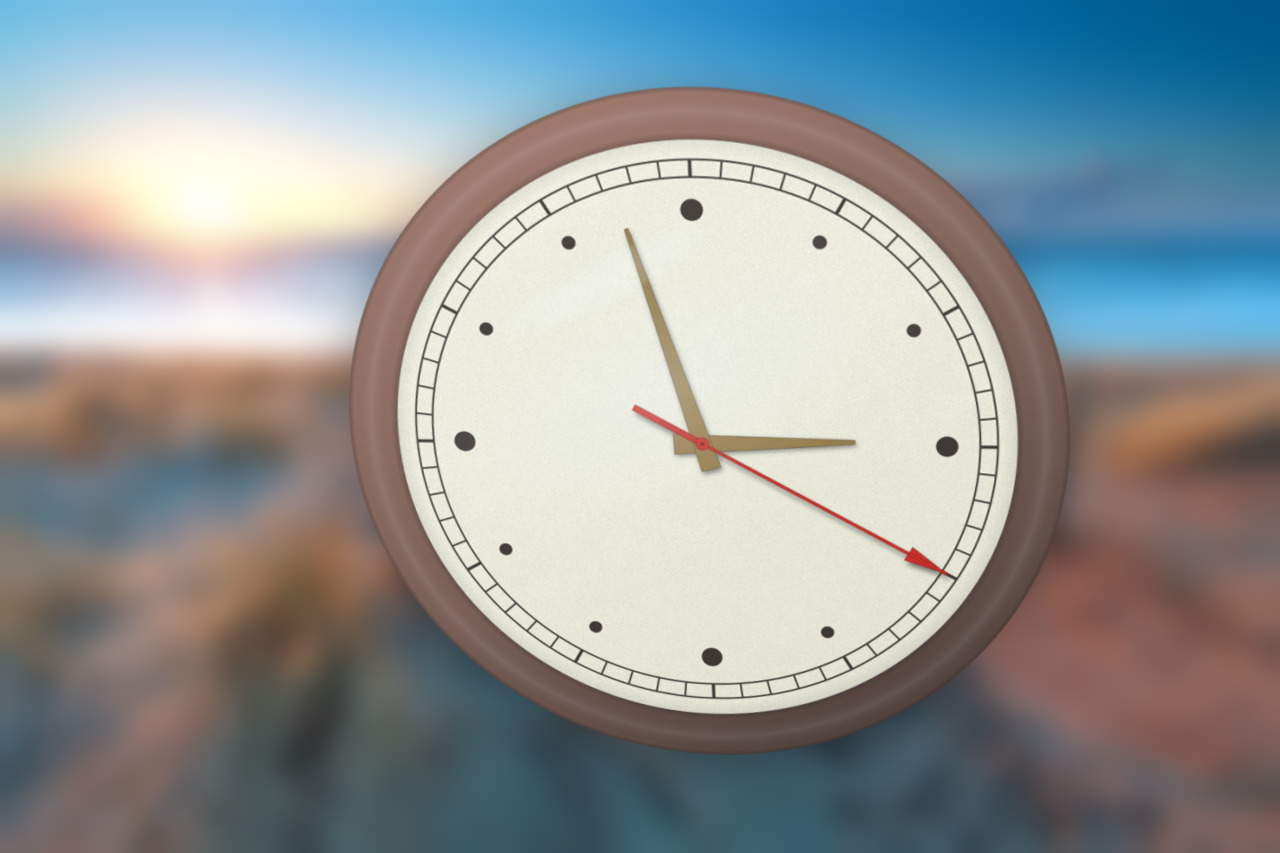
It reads 2,57,20
